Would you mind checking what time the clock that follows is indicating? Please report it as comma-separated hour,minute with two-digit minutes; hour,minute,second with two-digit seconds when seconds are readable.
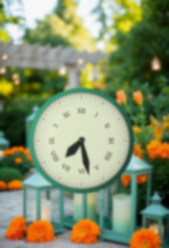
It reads 7,28
